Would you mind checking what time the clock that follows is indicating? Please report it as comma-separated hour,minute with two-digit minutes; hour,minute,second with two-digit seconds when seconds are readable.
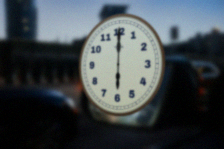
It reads 6,00
